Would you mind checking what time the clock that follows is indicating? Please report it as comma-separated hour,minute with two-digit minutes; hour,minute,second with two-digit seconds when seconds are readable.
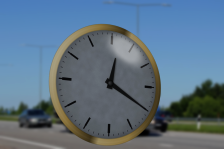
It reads 12,20
